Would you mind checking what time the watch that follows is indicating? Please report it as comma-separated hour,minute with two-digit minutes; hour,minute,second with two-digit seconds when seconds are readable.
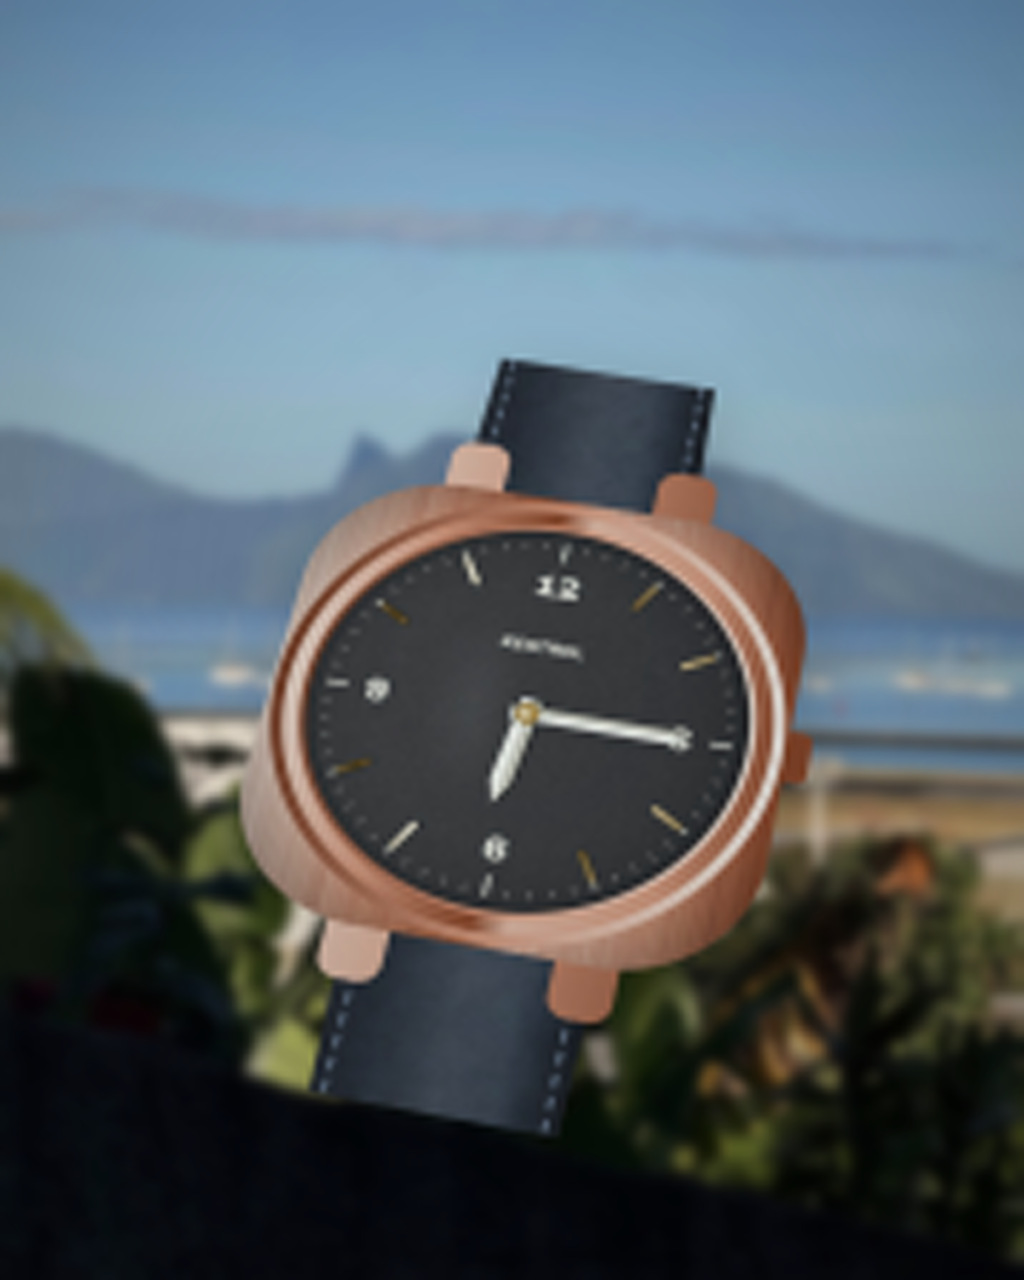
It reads 6,15
